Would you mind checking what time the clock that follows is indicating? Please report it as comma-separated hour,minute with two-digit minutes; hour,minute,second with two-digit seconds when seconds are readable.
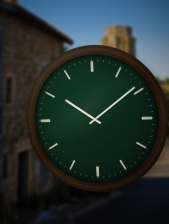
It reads 10,09
